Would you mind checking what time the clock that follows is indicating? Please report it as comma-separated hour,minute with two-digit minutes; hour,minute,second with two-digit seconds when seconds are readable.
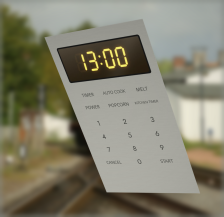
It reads 13,00
